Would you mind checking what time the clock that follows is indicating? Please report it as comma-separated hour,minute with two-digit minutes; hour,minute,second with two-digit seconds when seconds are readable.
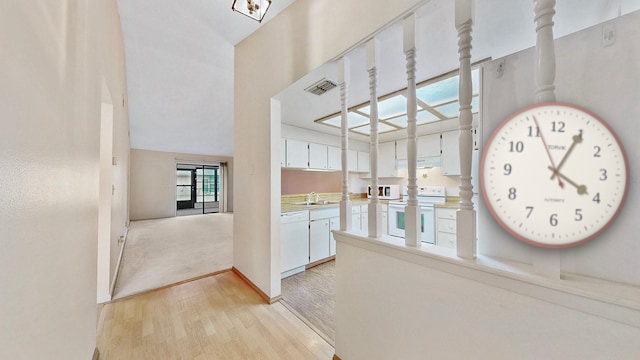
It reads 4,04,56
